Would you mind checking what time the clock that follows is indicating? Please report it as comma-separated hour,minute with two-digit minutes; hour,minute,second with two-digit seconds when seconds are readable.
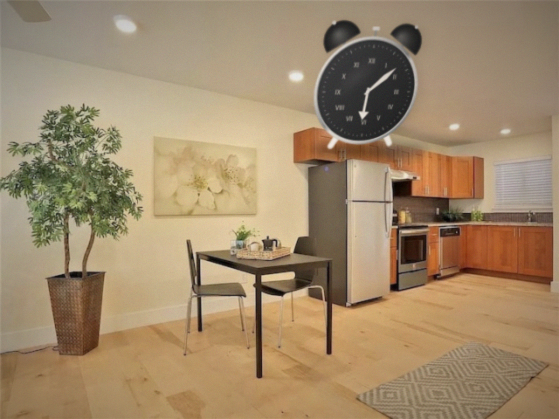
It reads 6,08
